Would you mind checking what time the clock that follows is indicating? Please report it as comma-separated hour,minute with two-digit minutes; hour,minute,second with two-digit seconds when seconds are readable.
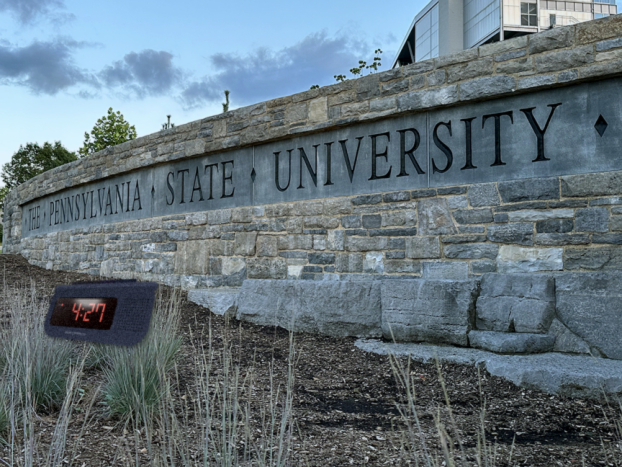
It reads 4,27
